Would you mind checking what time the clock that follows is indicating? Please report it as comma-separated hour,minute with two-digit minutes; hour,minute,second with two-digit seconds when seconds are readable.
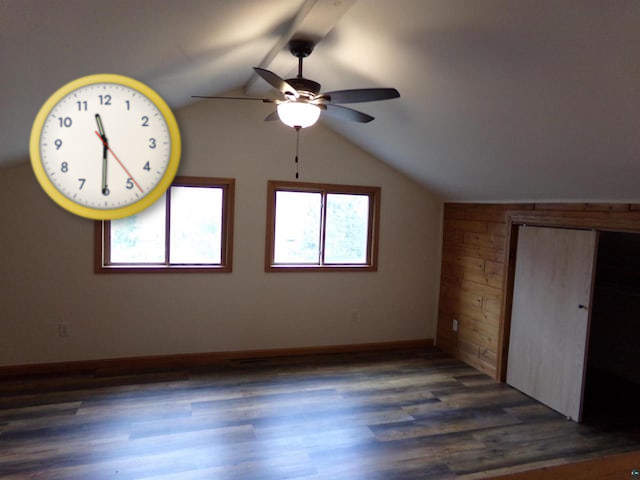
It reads 11,30,24
